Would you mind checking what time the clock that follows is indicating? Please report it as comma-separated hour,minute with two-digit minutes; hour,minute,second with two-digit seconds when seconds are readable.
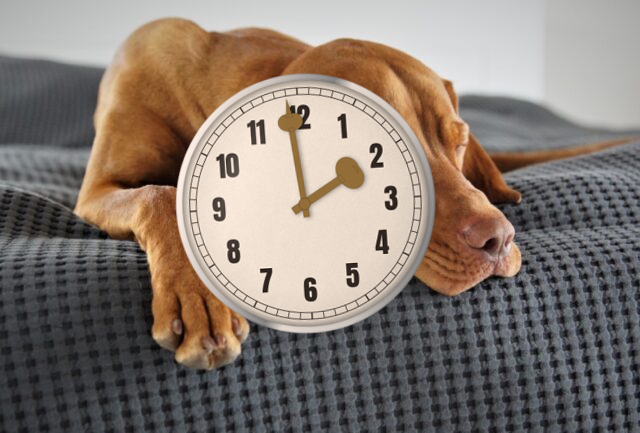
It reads 1,59
